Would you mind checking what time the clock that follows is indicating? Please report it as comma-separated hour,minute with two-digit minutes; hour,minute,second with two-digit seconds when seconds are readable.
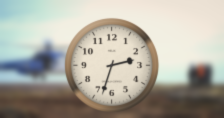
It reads 2,33
